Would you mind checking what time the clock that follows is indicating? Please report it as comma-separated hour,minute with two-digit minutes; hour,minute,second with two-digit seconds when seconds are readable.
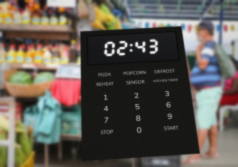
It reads 2,43
